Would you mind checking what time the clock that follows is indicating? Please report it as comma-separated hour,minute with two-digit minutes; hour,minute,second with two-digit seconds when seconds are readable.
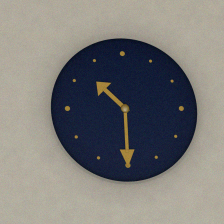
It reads 10,30
